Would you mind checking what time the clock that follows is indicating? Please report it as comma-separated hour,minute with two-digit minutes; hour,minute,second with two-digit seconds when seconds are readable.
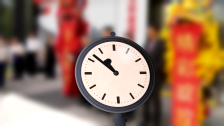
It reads 10,52
